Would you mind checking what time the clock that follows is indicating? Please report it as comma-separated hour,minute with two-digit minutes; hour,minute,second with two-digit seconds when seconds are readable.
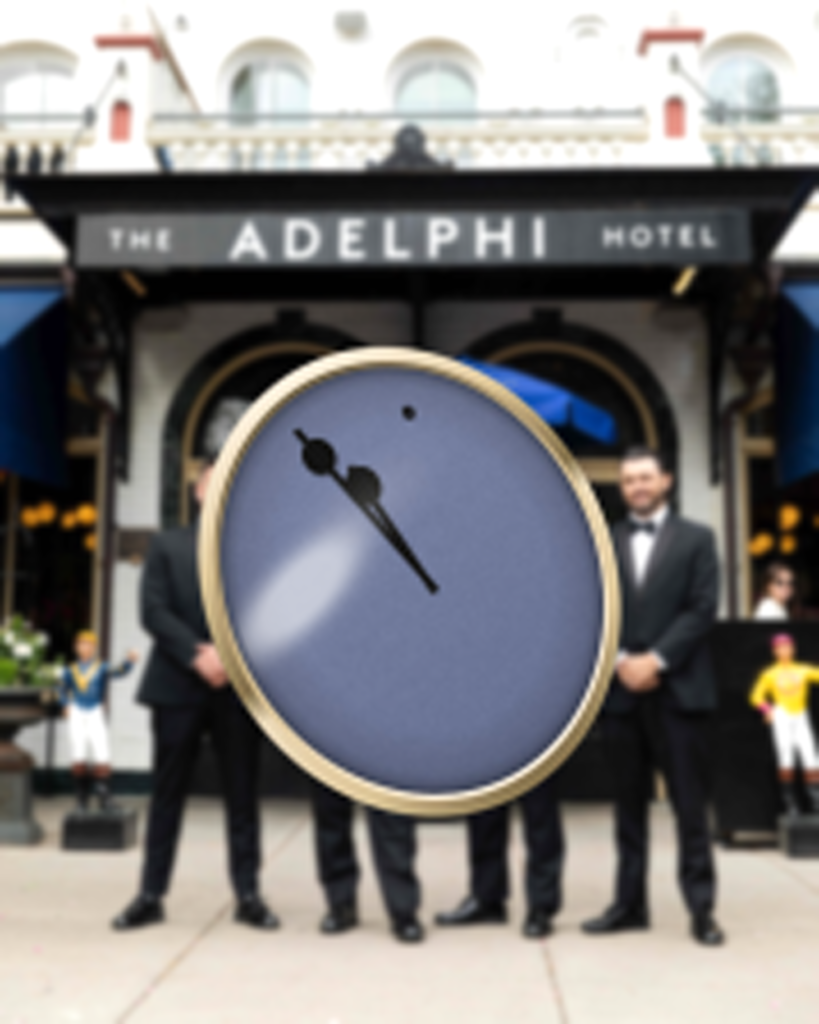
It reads 10,53
